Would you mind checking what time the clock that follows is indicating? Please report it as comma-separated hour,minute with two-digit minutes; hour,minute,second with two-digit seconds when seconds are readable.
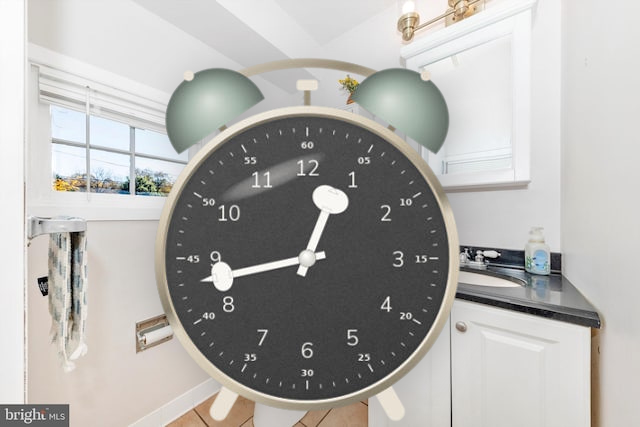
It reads 12,43
